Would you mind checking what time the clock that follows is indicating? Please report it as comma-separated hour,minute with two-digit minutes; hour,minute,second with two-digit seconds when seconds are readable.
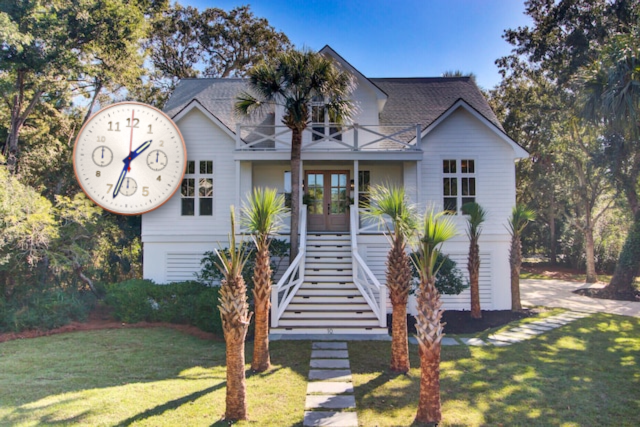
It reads 1,33
